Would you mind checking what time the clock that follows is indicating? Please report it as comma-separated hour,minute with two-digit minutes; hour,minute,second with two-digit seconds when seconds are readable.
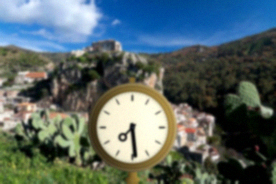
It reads 7,29
